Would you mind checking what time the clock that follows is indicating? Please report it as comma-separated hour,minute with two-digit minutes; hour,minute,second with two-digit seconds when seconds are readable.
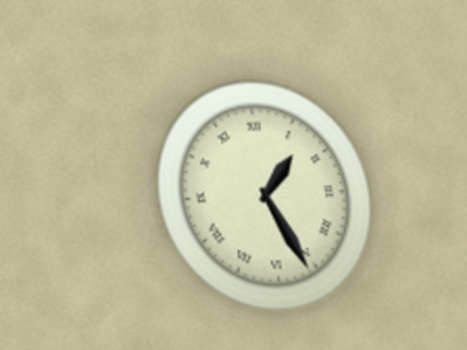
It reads 1,26
